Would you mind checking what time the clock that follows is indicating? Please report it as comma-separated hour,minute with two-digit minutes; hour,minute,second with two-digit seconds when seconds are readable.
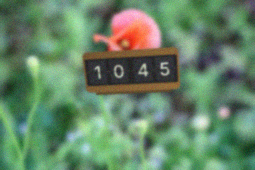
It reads 10,45
